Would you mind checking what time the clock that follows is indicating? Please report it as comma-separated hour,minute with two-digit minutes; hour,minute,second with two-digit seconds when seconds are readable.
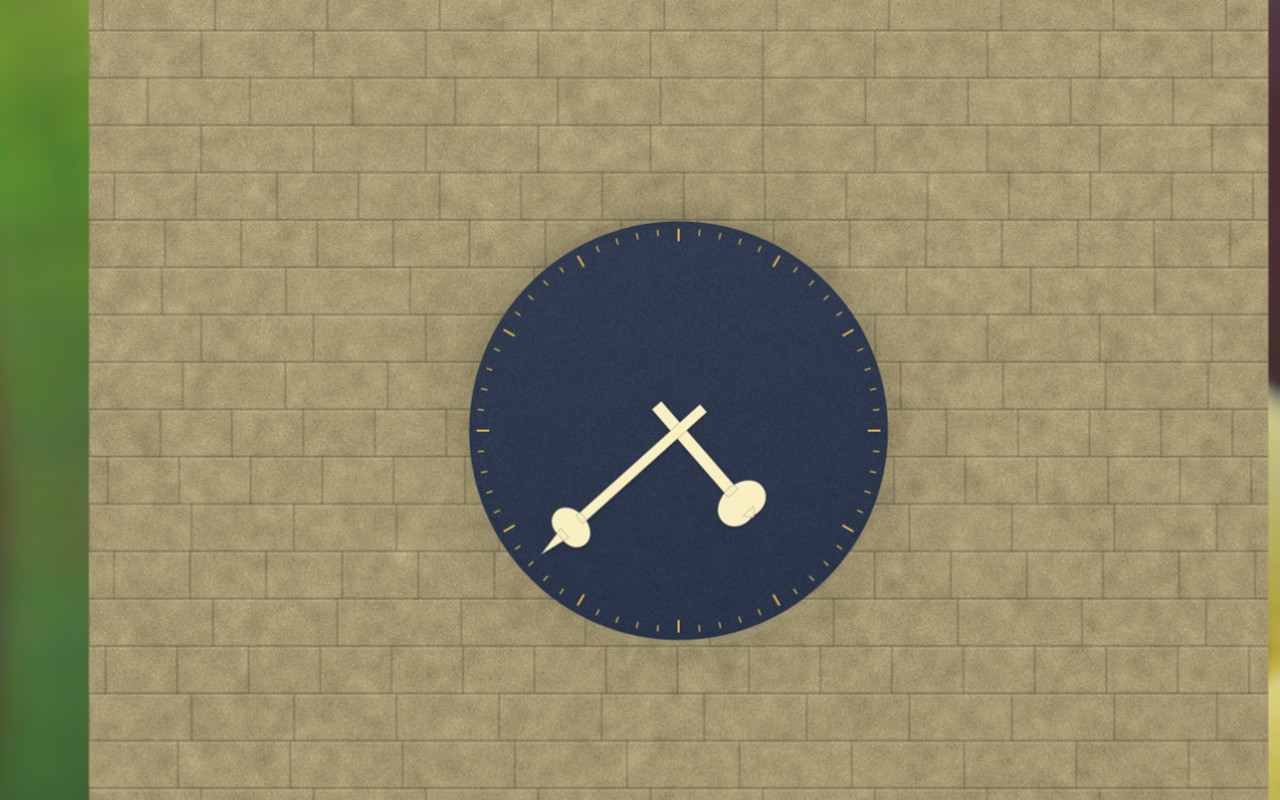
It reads 4,38
